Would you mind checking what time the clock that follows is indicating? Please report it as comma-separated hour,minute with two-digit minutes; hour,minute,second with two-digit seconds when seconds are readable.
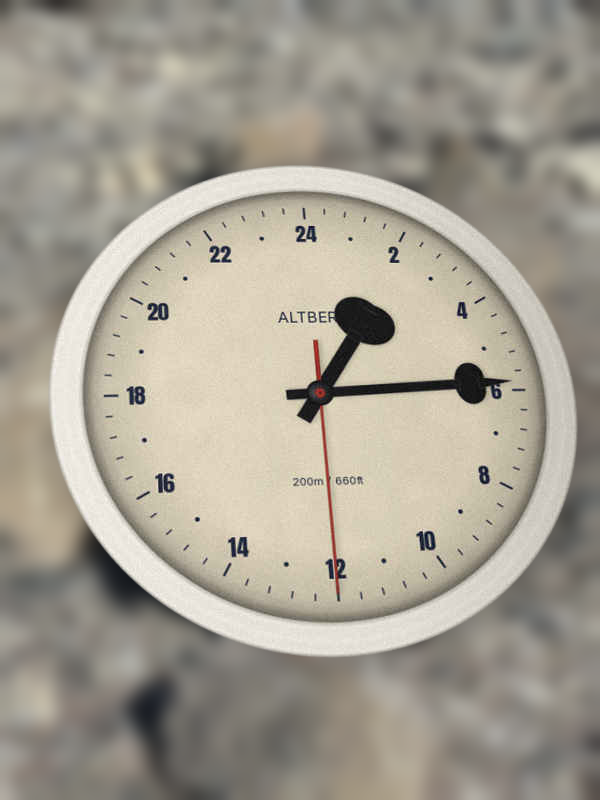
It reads 2,14,30
